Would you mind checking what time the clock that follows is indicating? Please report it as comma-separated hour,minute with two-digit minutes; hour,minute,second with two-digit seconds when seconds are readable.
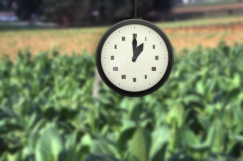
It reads 1,00
